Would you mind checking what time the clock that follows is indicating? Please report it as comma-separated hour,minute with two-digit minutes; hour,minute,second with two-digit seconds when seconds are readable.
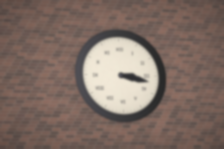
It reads 3,17
